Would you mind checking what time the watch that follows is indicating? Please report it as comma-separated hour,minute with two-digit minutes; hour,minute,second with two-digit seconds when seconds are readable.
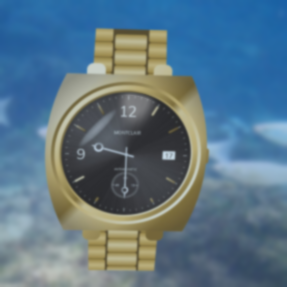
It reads 9,30
